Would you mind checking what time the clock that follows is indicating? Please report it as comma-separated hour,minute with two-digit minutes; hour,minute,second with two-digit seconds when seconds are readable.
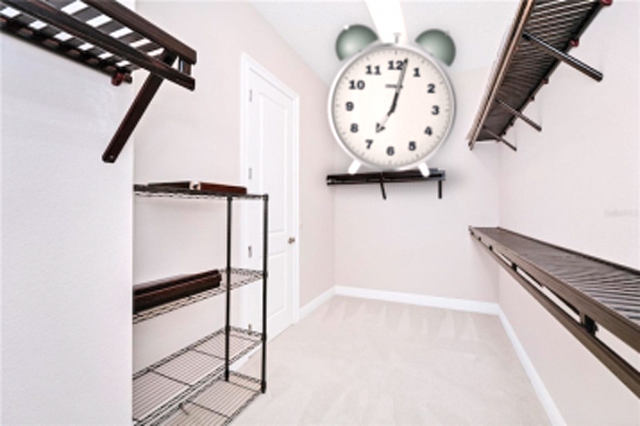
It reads 7,02
